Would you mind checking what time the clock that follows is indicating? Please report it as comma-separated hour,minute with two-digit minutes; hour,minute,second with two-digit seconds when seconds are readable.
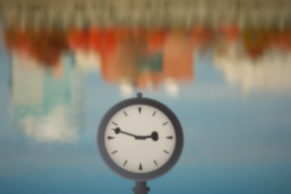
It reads 2,48
